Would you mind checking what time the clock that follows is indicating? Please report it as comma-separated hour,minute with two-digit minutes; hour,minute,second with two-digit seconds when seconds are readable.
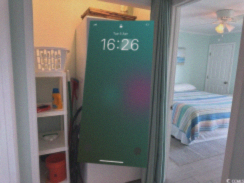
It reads 16,26
